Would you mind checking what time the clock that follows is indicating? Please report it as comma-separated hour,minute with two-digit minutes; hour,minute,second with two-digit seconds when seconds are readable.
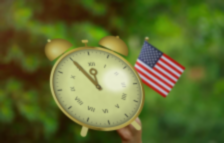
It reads 11,55
